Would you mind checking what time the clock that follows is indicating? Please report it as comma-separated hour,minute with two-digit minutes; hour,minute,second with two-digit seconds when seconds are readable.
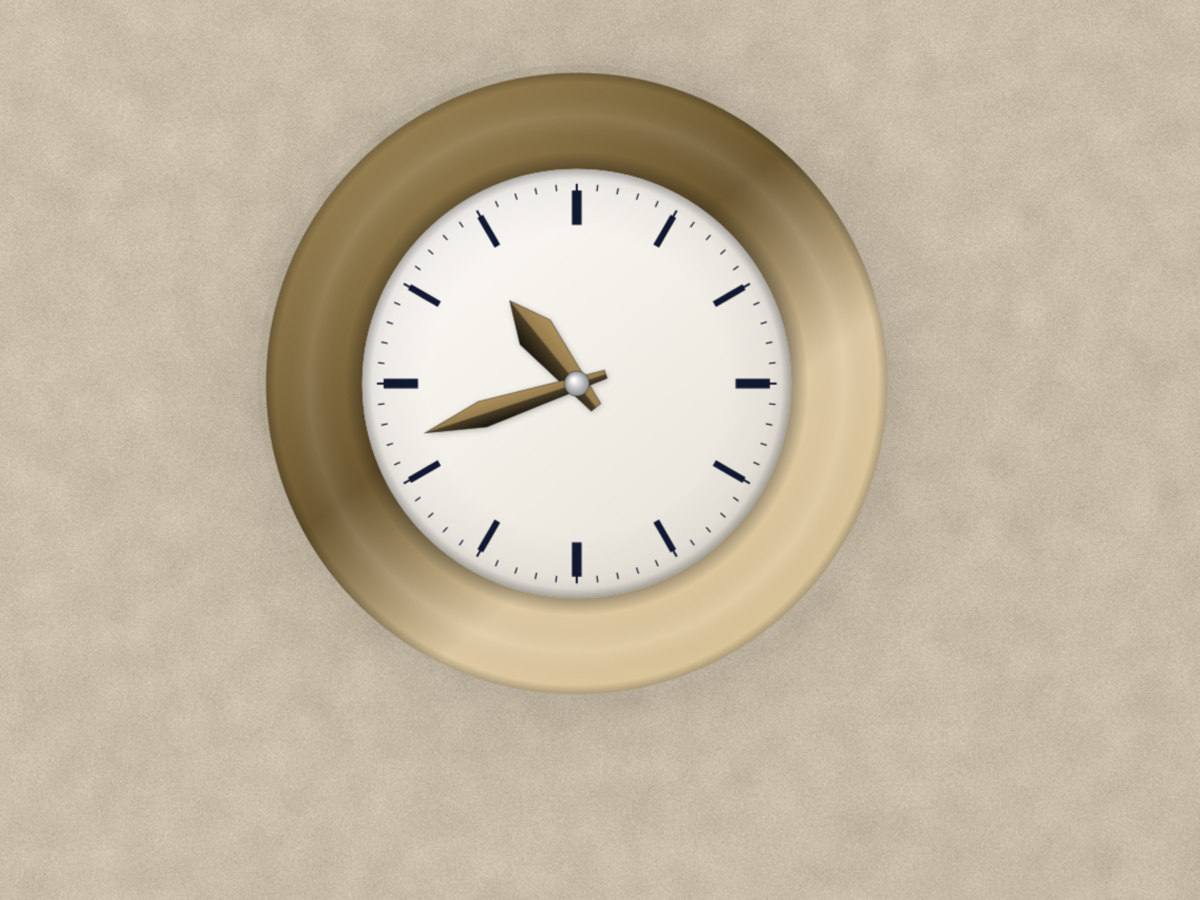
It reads 10,42
